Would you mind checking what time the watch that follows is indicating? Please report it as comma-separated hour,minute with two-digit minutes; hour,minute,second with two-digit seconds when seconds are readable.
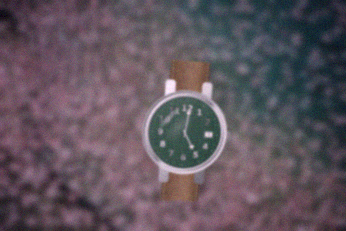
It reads 5,01
